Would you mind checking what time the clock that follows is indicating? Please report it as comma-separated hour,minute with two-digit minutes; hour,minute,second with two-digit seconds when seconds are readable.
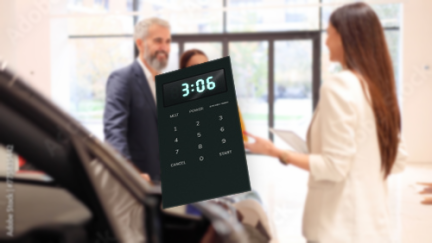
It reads 3,06
